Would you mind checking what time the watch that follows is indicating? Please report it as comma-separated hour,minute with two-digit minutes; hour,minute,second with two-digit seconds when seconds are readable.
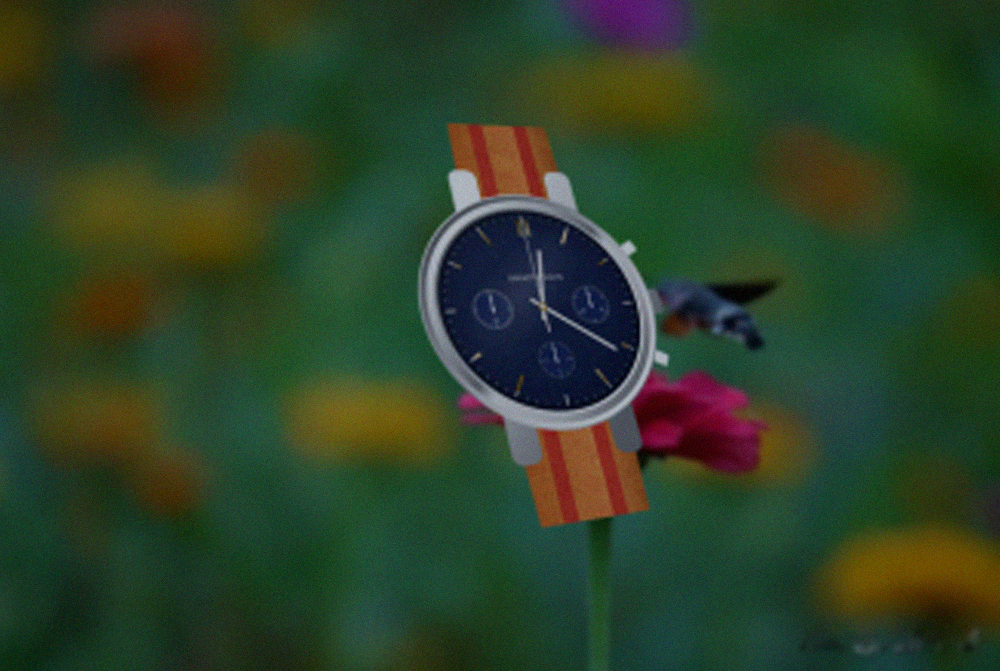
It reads 12,21
